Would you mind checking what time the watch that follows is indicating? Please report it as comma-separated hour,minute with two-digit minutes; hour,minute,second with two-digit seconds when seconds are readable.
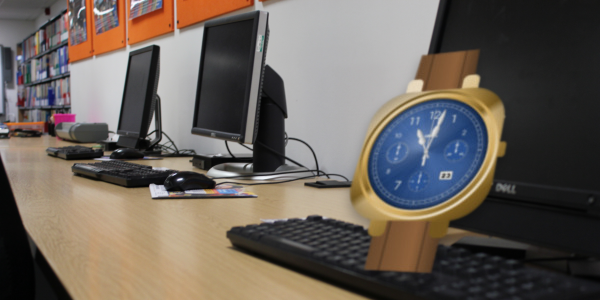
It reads 11,02
